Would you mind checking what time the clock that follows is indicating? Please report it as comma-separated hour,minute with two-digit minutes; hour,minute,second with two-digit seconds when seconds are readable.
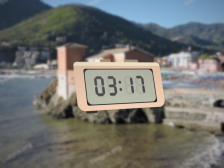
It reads 3,17
